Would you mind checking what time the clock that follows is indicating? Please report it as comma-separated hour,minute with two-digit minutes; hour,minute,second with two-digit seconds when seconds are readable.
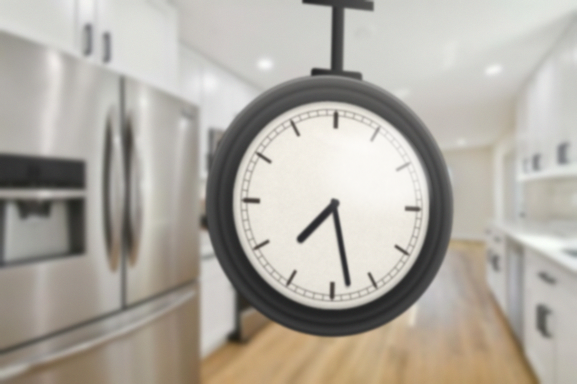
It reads 7,28
